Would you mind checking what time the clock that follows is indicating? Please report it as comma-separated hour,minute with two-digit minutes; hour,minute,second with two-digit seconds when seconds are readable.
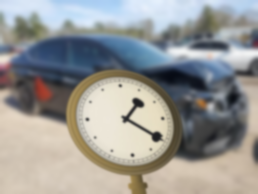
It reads 1,21
